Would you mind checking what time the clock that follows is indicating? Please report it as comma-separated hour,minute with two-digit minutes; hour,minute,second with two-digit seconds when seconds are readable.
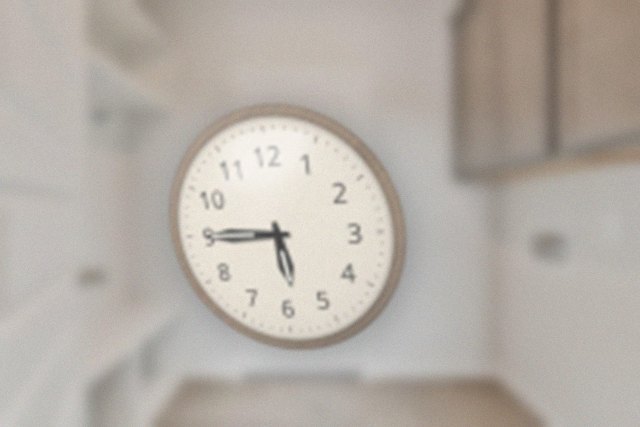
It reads 5,45
